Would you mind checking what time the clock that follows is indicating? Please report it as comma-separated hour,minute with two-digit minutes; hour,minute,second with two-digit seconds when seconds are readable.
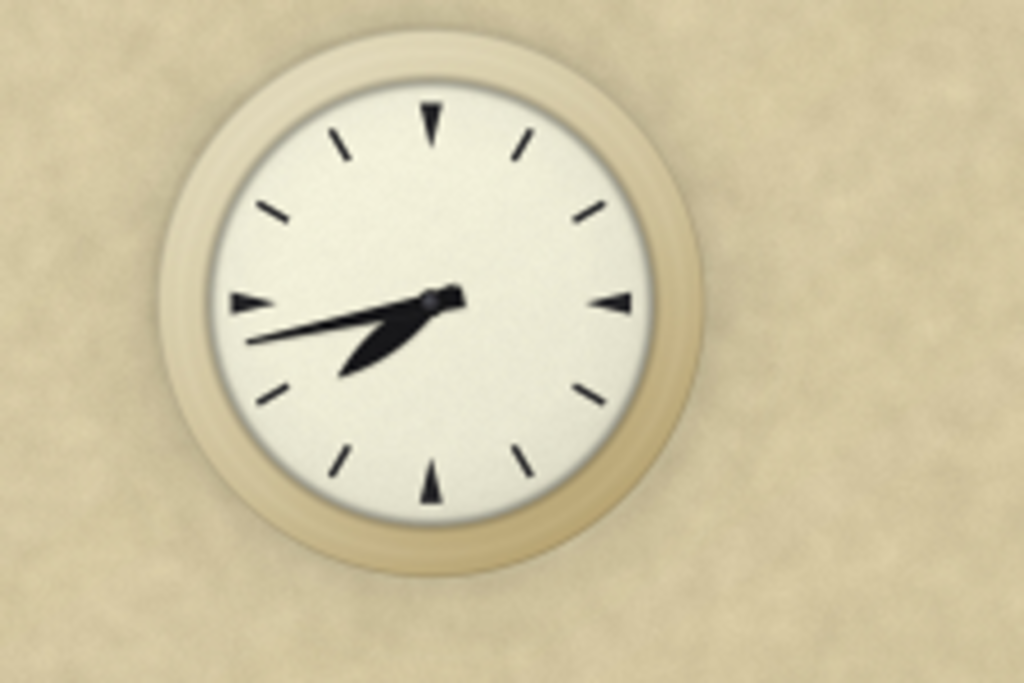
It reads 7,43
